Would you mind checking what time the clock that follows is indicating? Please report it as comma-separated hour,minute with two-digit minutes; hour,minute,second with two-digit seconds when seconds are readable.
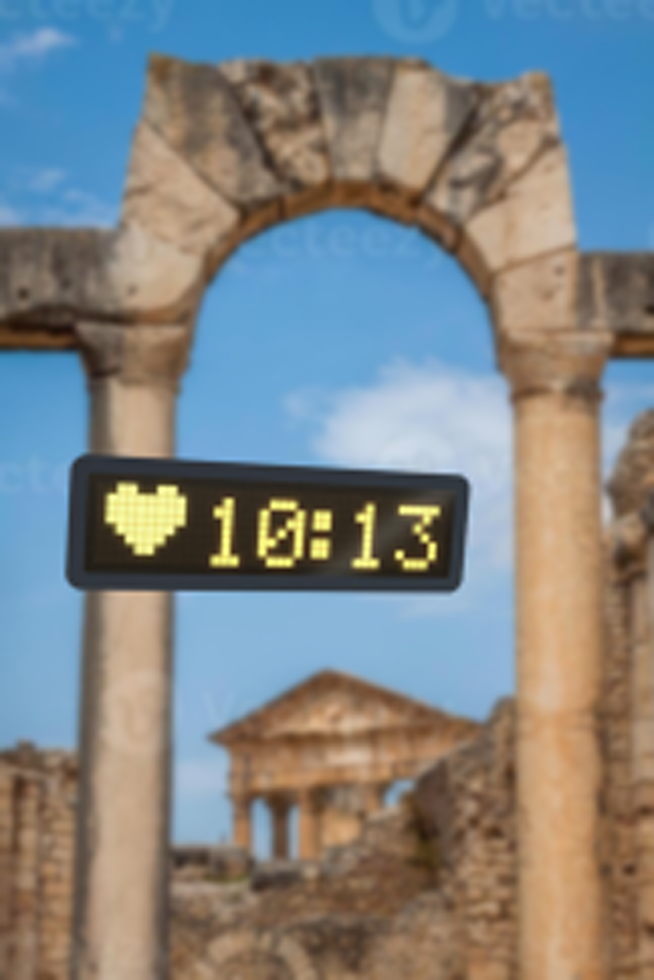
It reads 10,13
